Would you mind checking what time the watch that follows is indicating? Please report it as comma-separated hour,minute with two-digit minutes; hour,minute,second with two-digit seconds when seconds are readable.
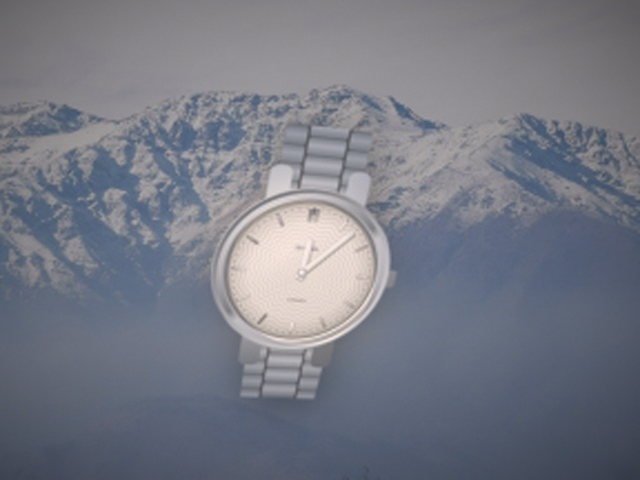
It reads 12,07
